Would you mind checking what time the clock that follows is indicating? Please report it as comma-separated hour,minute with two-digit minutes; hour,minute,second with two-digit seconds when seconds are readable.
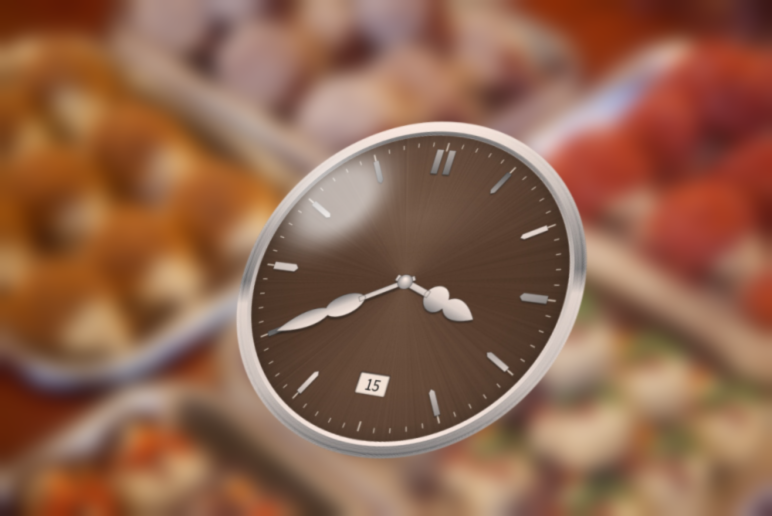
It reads 3,40
